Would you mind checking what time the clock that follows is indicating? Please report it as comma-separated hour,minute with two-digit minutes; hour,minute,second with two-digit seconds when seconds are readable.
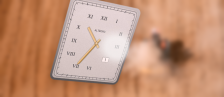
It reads 10,35
